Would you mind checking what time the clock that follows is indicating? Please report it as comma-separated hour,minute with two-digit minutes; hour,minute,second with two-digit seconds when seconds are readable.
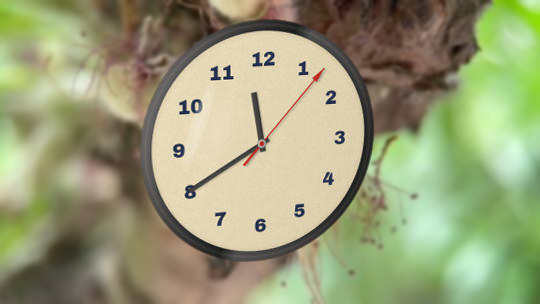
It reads 11,40,07
